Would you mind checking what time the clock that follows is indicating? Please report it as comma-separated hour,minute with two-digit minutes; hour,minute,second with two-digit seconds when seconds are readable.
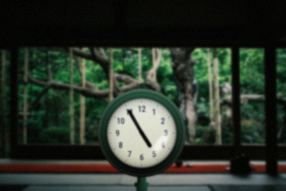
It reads 4,55
